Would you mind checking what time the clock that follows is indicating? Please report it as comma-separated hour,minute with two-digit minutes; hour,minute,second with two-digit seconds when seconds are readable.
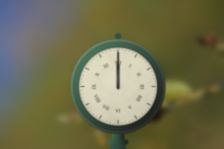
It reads 12,00
